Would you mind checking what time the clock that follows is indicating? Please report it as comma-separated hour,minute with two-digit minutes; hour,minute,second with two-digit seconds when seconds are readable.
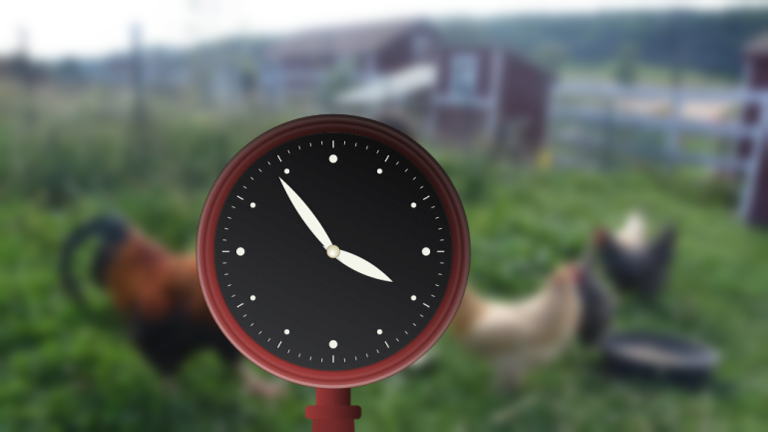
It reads 3,54
